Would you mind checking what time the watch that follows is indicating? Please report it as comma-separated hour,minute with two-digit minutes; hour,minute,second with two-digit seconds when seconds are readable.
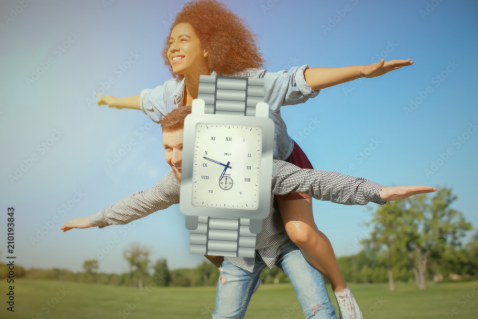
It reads 6,48
